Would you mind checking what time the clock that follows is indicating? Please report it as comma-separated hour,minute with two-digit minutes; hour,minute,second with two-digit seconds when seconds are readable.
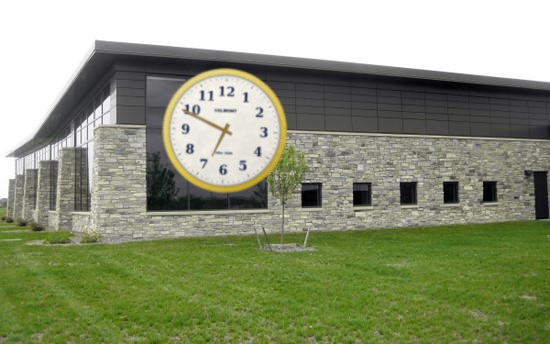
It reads 6,49
